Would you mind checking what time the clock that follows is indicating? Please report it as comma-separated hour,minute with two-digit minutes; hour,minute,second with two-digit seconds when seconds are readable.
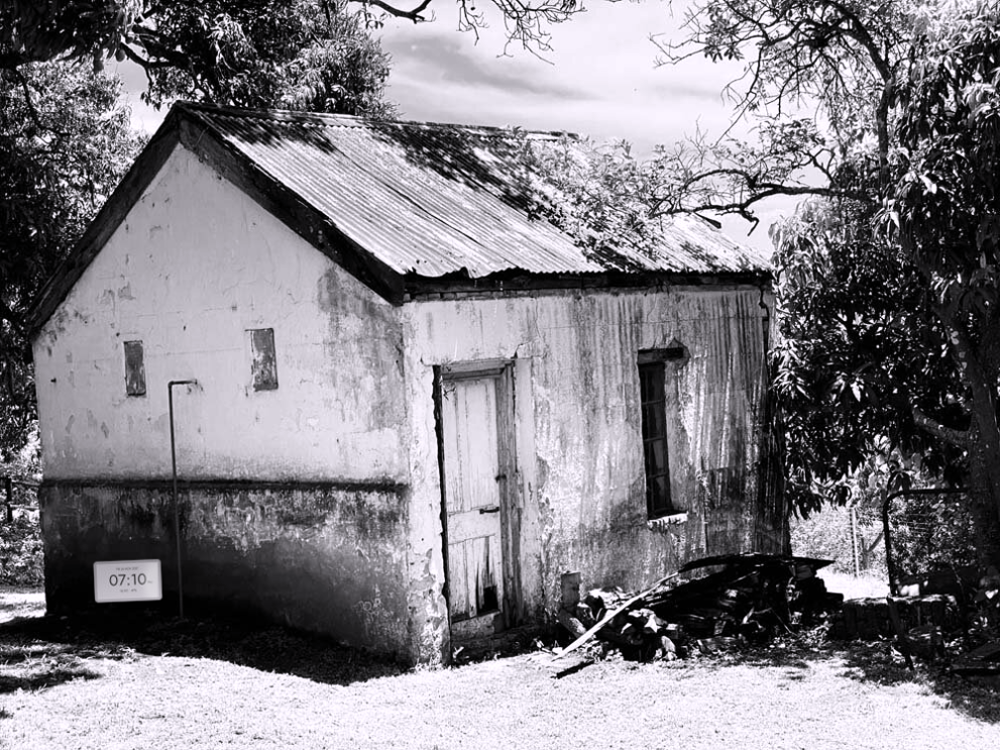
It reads 7,10
